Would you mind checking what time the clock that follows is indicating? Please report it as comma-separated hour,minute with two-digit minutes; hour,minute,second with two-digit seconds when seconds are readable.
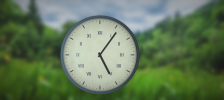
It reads 5,06
